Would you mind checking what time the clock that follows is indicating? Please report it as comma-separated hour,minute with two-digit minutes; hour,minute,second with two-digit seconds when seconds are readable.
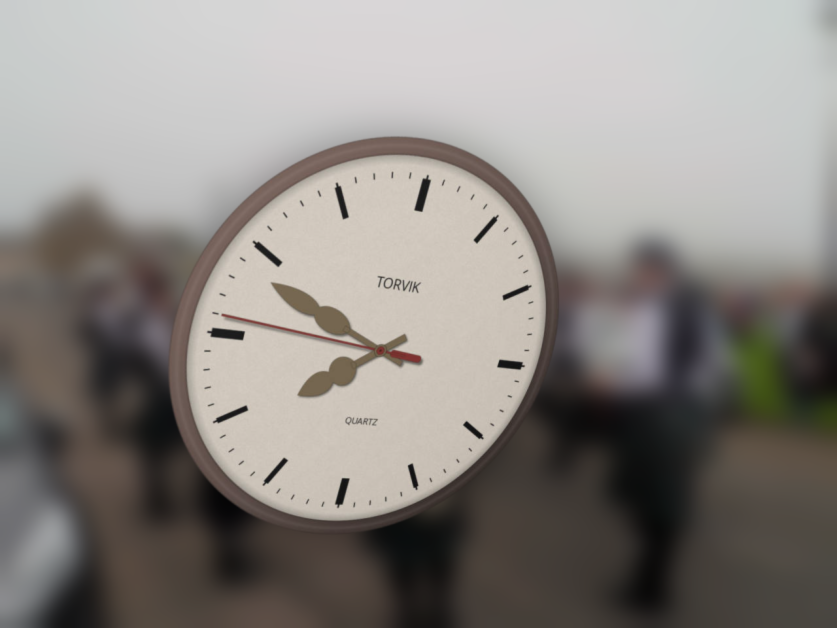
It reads 7,48,46
